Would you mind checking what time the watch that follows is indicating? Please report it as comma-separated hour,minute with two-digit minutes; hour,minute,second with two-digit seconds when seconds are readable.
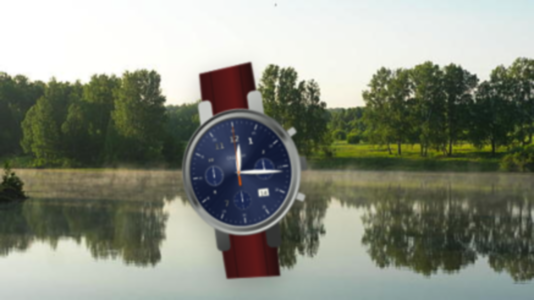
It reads 12,16
